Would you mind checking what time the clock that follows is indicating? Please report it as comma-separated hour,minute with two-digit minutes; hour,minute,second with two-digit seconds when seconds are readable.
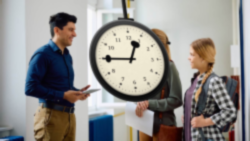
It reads 12,45
